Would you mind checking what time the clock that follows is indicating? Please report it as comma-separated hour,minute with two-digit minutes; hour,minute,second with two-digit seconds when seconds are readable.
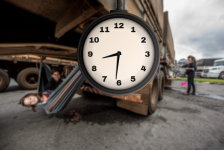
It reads 8,31
